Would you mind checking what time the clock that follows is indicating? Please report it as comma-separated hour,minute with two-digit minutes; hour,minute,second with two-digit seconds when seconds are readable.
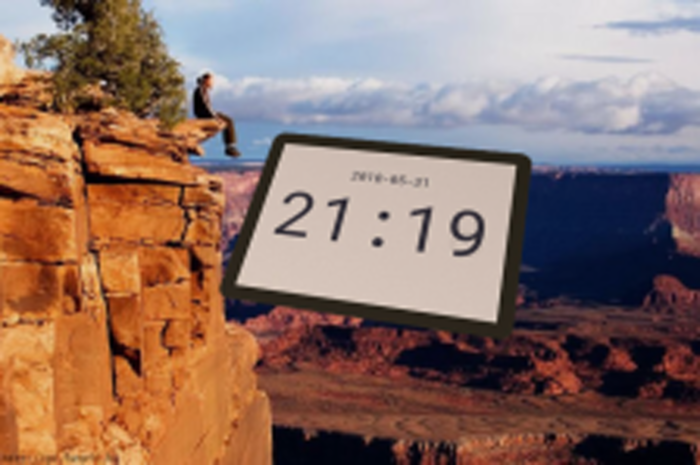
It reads 21,19
